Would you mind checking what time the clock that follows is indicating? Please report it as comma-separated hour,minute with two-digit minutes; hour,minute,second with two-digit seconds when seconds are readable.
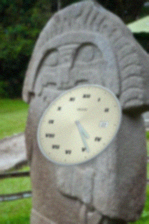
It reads 4,24
